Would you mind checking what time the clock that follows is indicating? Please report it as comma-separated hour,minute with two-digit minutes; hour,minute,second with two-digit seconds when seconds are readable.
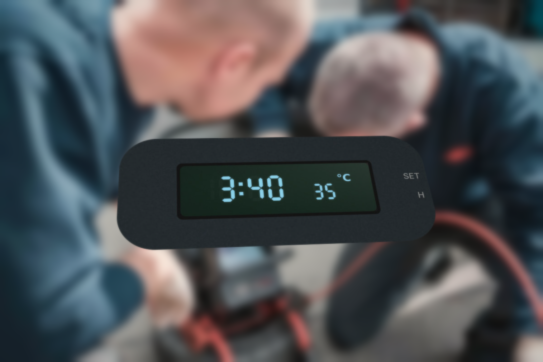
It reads 3,40
